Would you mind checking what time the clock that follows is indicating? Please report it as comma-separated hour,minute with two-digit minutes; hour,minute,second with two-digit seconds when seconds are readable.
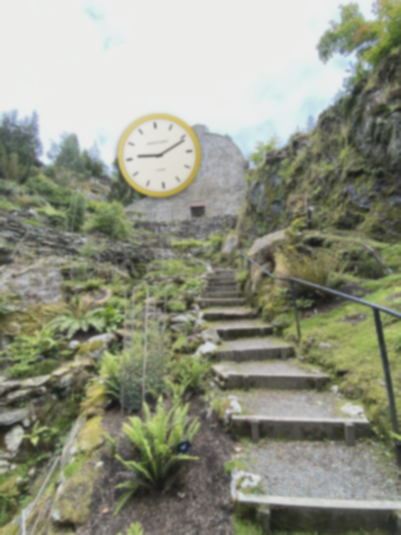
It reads 9,11
